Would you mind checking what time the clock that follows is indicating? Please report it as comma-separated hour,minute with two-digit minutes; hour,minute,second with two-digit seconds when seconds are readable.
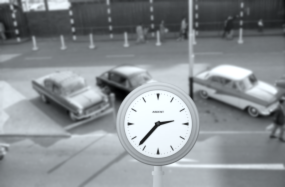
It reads 2,37
